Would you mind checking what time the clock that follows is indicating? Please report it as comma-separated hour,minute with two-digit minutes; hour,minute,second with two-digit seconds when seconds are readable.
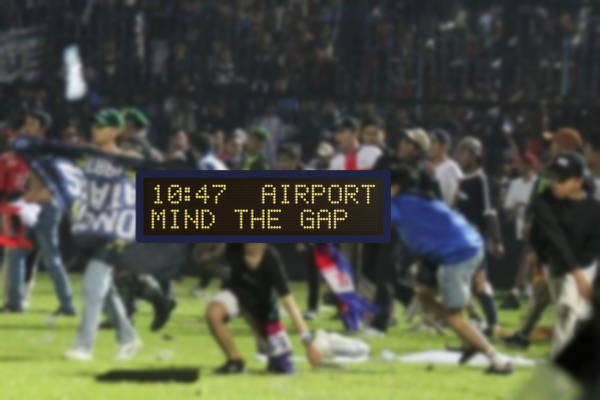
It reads 10,47
